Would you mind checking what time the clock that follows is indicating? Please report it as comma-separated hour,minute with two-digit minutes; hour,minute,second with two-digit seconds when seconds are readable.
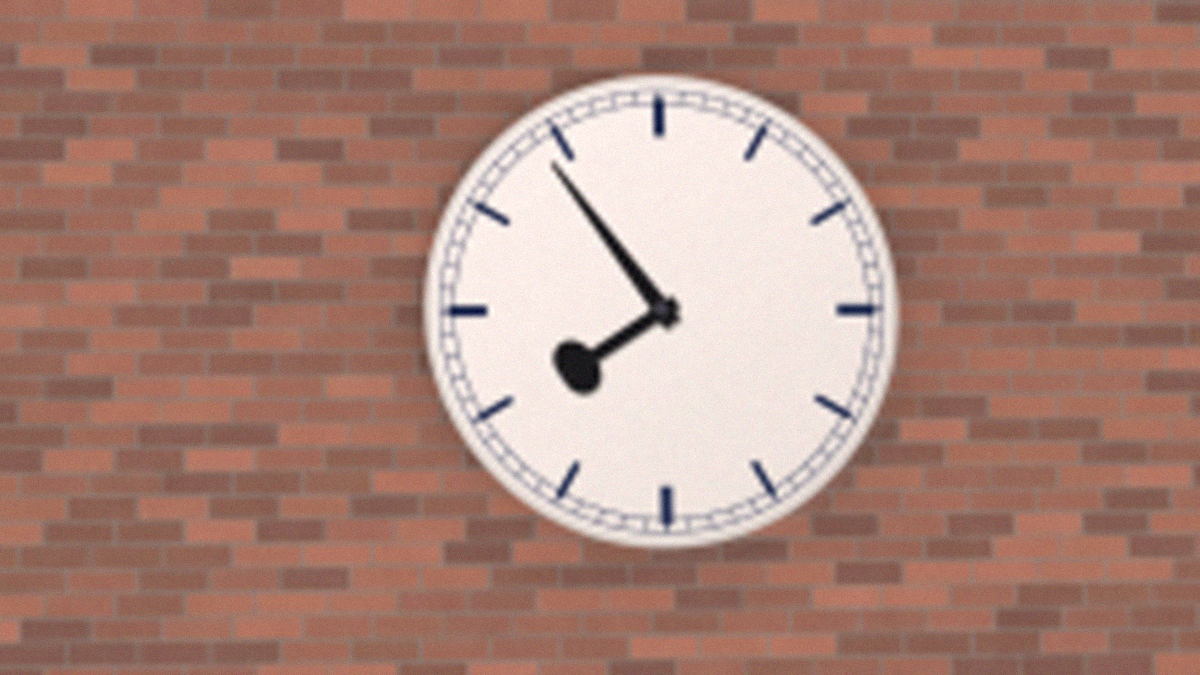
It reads 7,54
